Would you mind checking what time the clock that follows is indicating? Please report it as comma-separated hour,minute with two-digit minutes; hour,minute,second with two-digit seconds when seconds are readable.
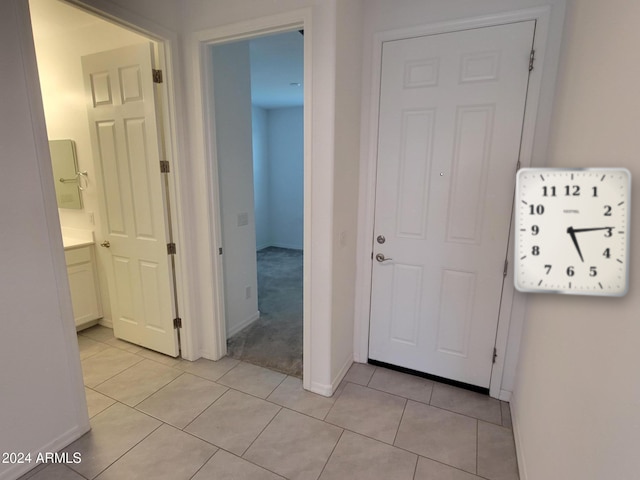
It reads 5,14
